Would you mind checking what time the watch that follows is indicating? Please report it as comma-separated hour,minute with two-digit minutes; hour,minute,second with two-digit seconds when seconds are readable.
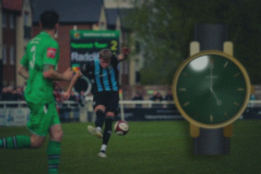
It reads 5,00
